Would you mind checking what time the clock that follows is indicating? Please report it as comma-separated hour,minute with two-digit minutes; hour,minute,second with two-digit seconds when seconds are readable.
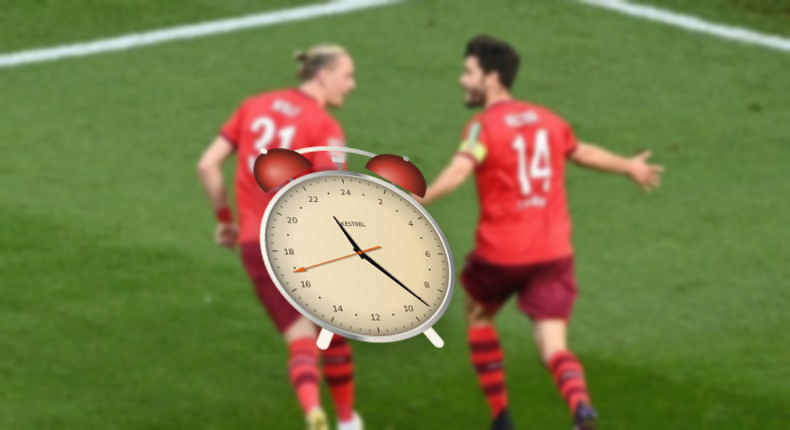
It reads 22,22,42
